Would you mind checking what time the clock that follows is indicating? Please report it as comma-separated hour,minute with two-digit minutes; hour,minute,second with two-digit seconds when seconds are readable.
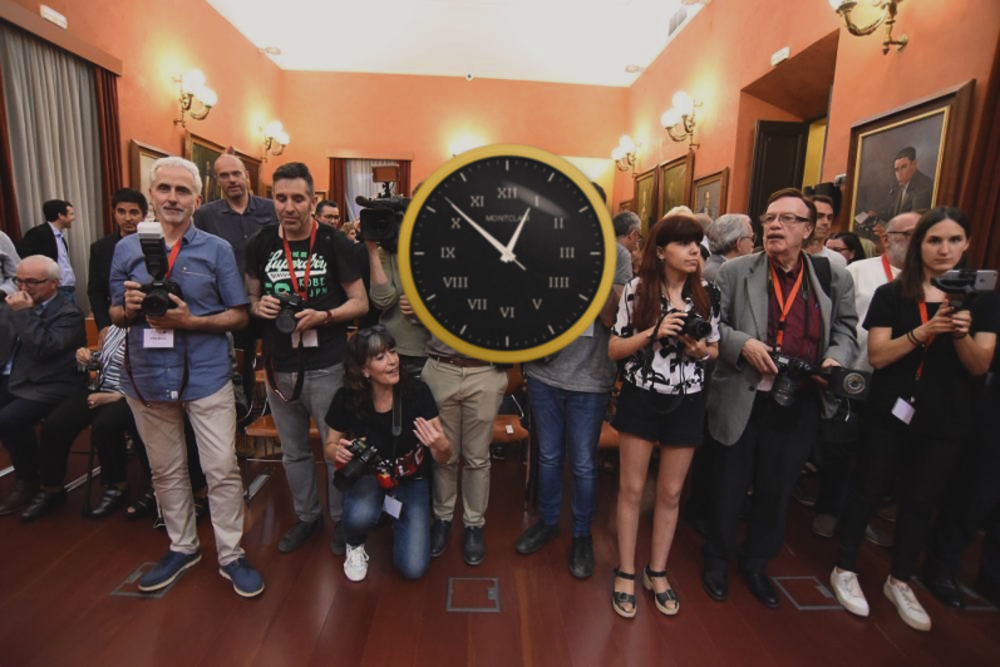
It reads 12,51,52
